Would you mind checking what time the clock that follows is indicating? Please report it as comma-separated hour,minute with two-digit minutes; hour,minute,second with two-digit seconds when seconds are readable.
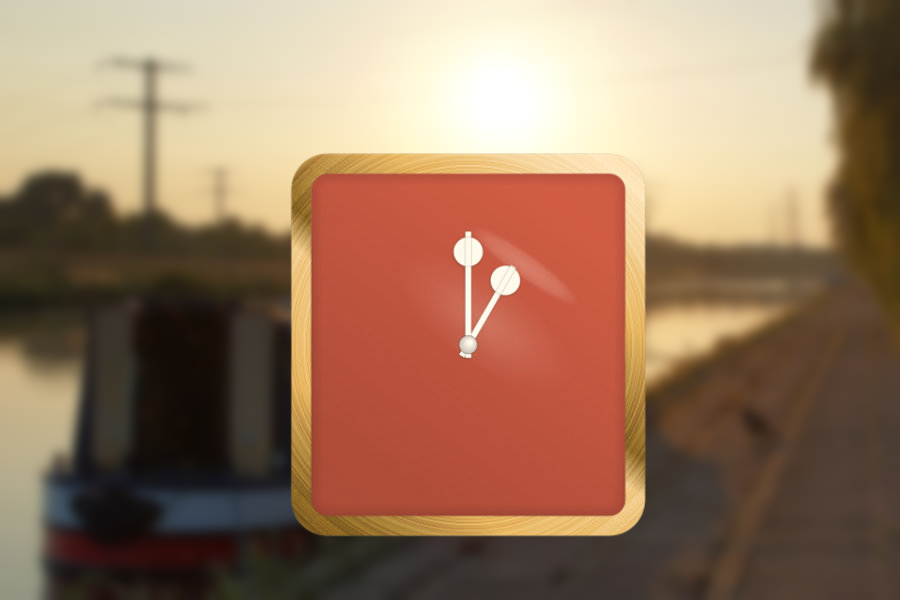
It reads 1,00
